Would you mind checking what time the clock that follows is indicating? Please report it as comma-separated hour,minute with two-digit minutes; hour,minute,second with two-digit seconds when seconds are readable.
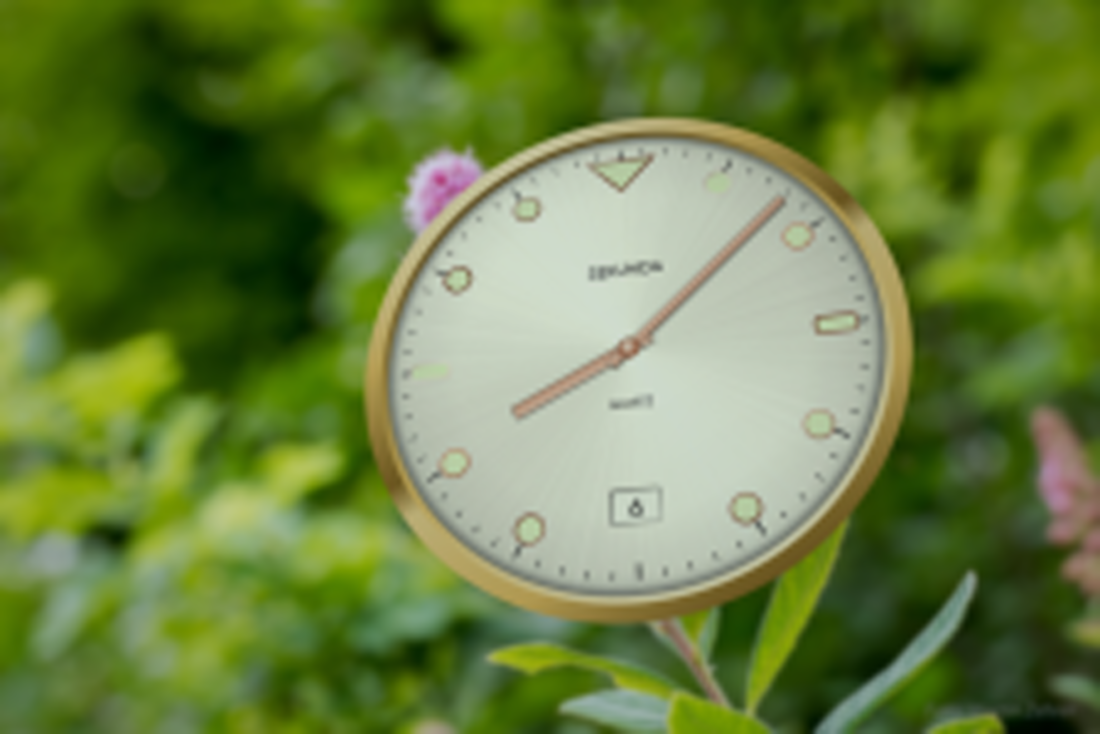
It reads 8,08
